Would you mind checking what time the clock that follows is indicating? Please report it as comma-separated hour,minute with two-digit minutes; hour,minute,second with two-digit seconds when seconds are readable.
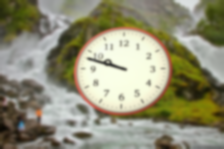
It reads 9,48
